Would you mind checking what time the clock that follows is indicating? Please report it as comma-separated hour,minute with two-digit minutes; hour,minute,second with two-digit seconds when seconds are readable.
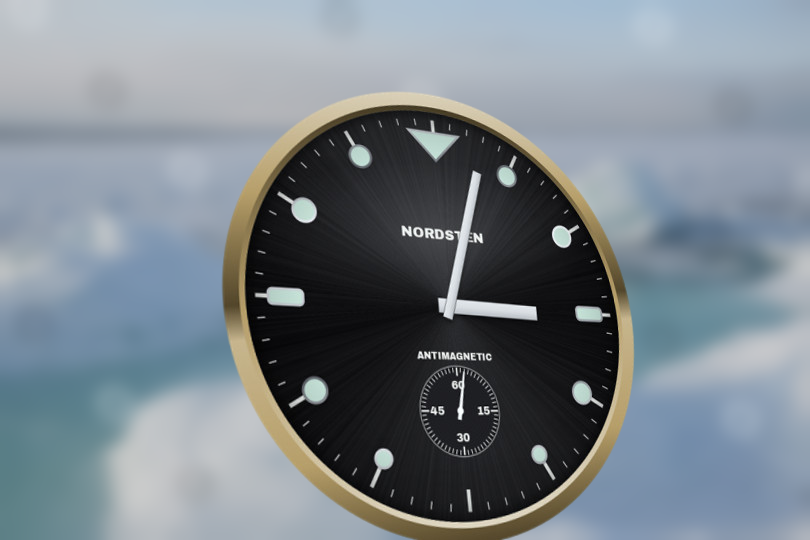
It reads 3,03,02
